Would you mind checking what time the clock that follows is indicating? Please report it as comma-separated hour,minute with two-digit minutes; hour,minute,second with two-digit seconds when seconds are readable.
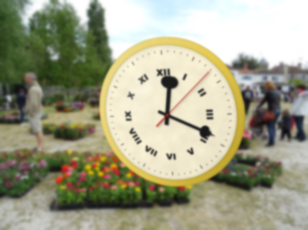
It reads 12,19,08
